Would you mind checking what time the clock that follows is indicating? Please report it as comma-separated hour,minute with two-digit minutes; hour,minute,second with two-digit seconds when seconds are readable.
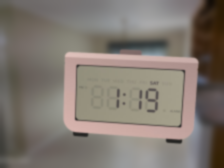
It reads 1,19
